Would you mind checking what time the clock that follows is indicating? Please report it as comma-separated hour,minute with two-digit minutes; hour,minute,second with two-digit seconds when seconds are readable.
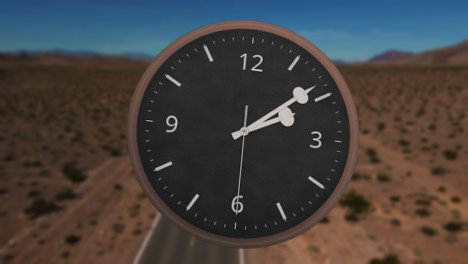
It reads 2,08,30
